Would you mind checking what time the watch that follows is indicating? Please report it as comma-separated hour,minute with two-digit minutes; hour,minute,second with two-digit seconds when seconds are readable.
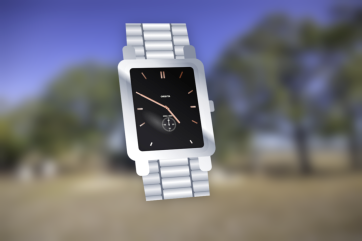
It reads 4,50
